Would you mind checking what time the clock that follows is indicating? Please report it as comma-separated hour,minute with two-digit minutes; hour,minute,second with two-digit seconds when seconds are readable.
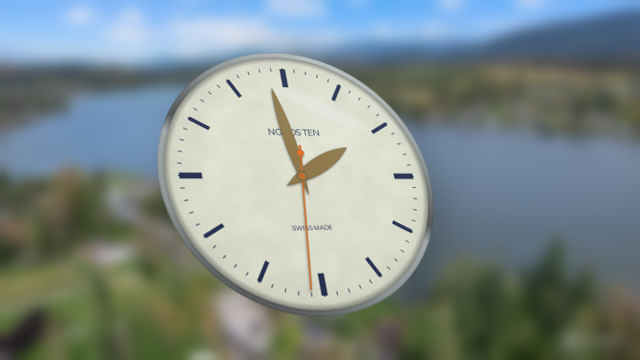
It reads 1,58,31
